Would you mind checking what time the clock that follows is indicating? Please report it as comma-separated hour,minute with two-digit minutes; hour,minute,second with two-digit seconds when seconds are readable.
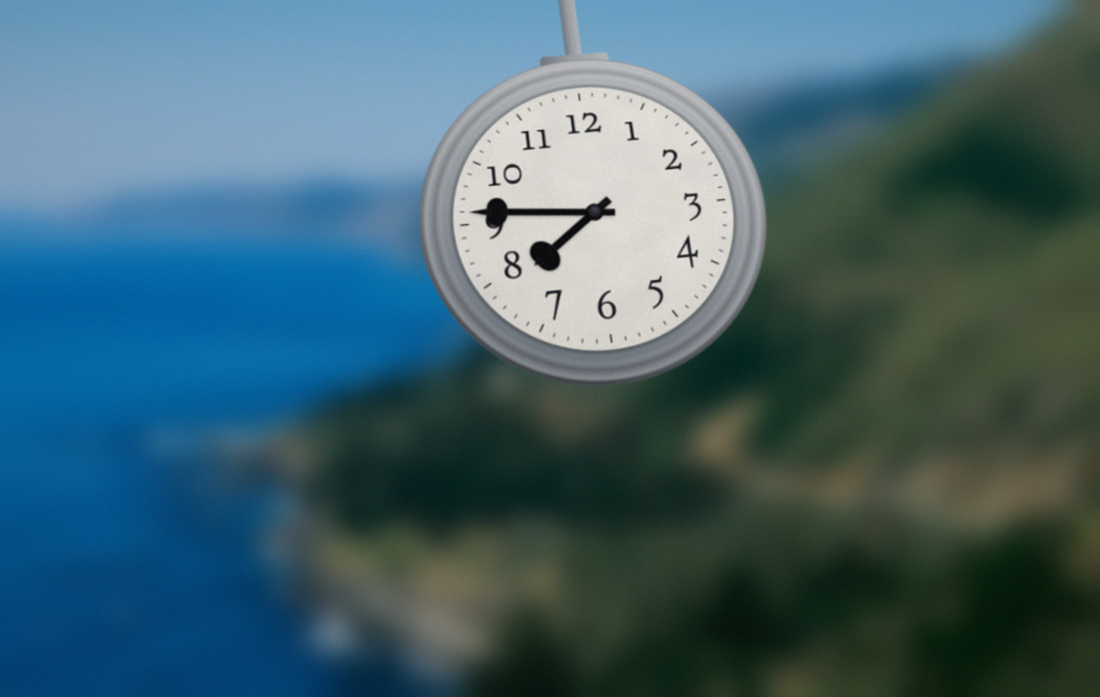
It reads 7,46
